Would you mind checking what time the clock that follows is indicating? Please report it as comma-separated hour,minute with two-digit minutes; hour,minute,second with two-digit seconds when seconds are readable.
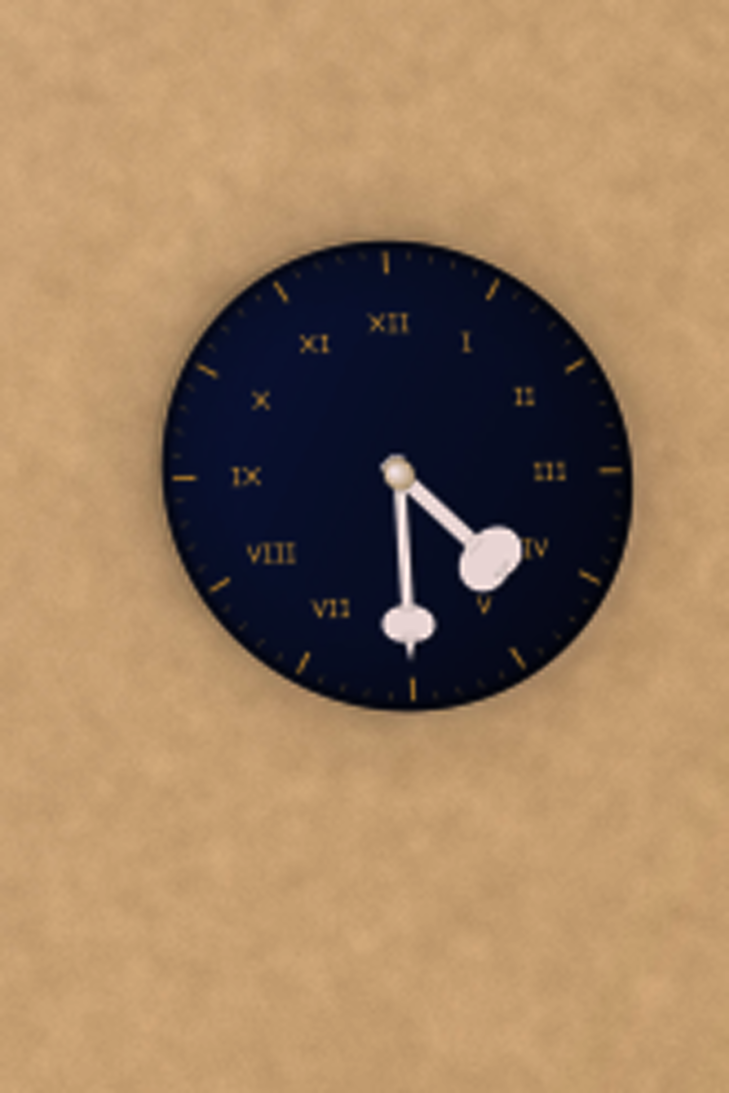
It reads 4,30
